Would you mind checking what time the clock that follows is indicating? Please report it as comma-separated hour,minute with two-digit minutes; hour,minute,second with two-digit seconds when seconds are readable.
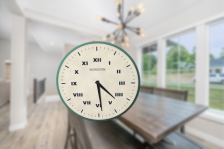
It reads 4,29
